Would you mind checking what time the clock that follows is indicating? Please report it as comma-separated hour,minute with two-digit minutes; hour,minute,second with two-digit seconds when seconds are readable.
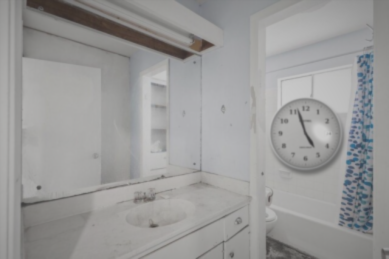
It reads 4,57
